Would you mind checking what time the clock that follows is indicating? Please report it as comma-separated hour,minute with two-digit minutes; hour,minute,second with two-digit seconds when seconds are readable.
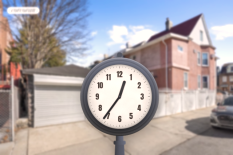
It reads 12,36
